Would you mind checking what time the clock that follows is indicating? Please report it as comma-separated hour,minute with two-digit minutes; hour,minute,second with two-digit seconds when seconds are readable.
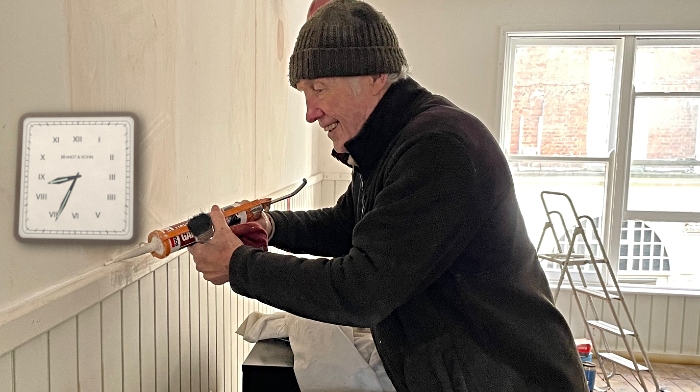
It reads 8,34
